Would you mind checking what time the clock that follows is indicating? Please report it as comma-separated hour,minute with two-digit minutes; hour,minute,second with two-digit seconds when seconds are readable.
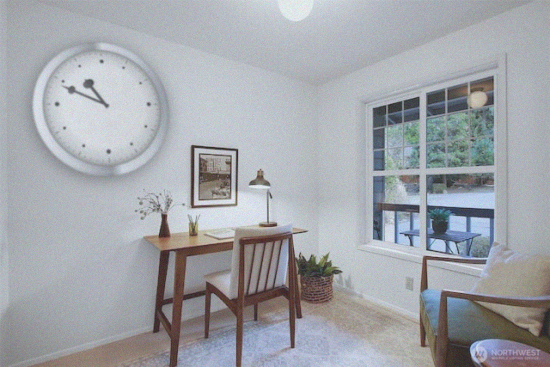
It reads 10,49
